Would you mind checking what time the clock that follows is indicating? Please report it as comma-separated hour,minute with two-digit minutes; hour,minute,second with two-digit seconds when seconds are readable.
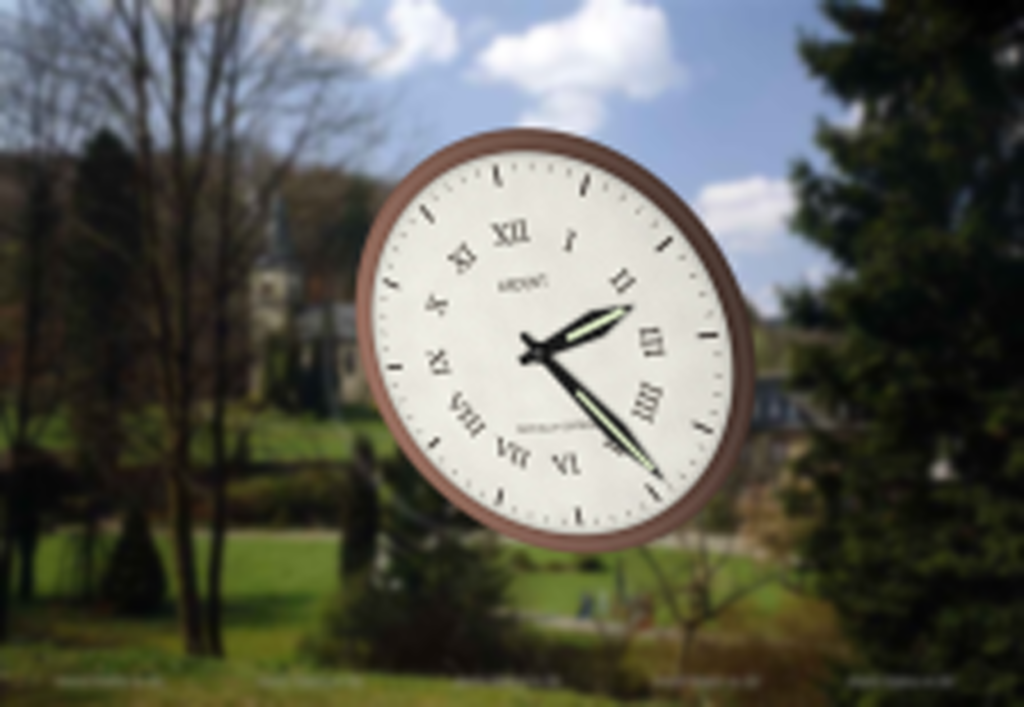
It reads 2,24
